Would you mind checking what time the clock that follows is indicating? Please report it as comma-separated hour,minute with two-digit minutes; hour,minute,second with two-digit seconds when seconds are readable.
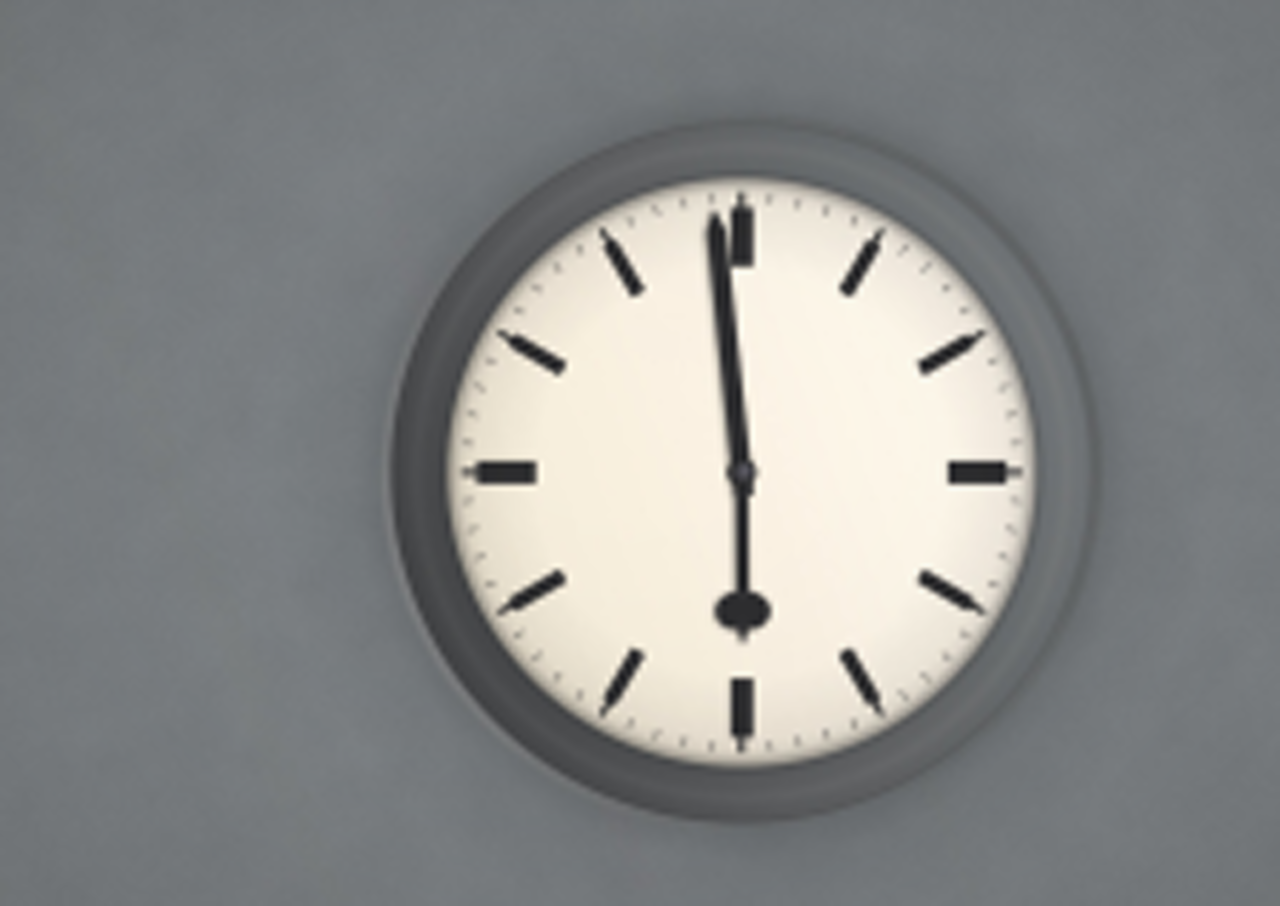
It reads 5,59
